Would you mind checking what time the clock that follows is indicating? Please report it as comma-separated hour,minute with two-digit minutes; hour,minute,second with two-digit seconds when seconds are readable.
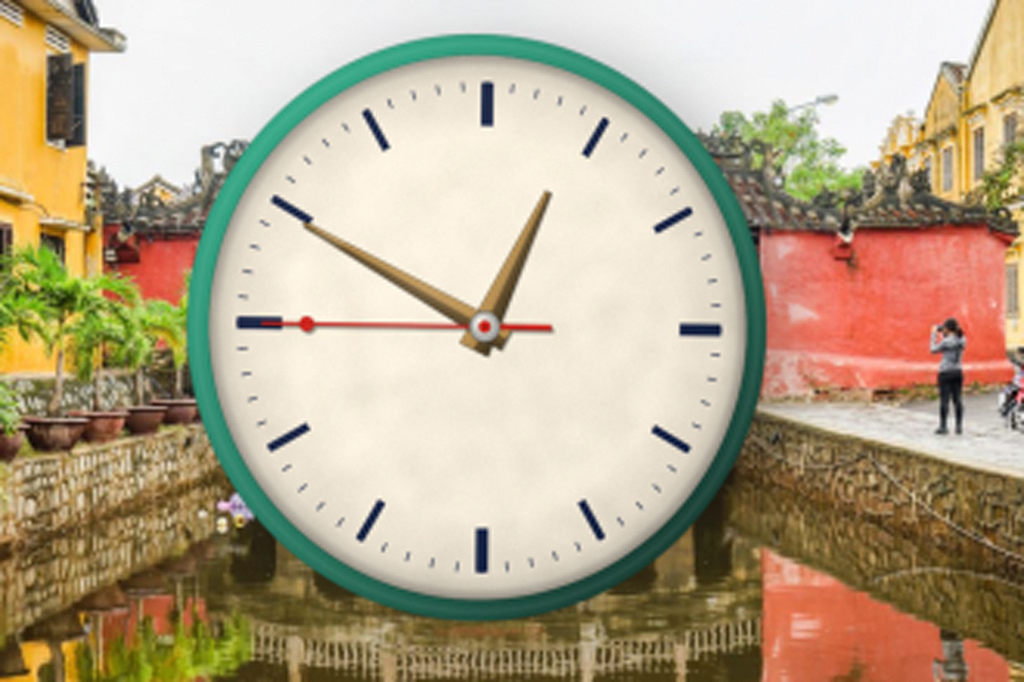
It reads 12,49,45
